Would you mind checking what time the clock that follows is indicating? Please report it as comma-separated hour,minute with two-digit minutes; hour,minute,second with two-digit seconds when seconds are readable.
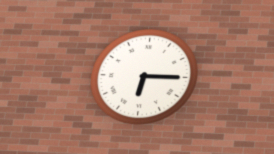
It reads 6,15
